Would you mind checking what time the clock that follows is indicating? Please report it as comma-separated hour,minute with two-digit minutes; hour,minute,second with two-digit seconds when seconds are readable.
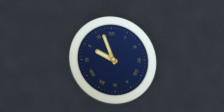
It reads 9,57
